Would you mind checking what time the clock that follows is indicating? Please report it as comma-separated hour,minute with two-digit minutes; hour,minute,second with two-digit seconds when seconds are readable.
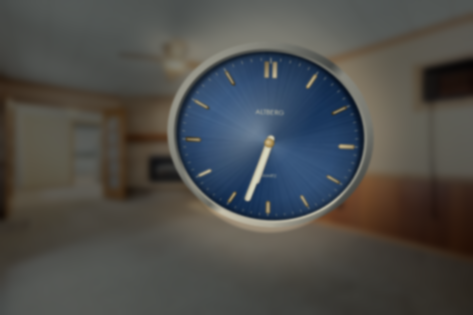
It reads 6,33
